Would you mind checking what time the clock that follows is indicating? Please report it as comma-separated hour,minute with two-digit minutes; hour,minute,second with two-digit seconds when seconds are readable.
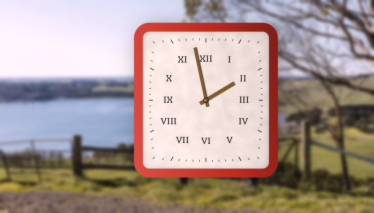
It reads 1,58
